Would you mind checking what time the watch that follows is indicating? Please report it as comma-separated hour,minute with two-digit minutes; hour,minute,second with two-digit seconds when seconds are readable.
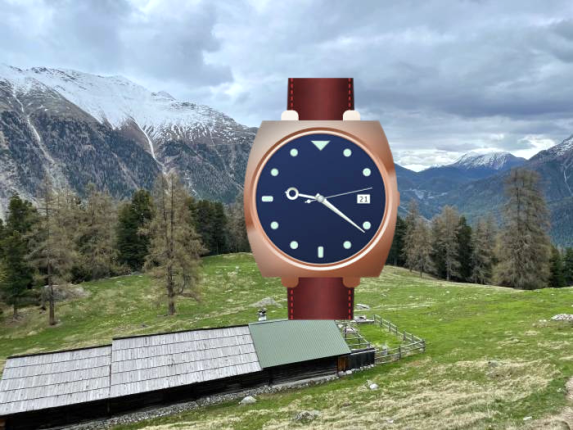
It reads 9,21,13
